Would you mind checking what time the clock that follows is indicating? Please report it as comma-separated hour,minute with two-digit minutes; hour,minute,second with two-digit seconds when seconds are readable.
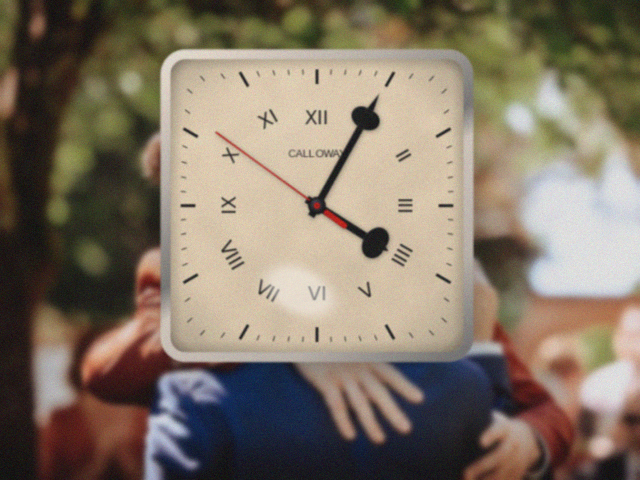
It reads 4,04,51
